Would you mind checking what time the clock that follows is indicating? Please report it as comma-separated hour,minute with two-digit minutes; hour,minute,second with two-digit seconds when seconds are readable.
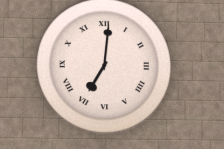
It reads 7,01
